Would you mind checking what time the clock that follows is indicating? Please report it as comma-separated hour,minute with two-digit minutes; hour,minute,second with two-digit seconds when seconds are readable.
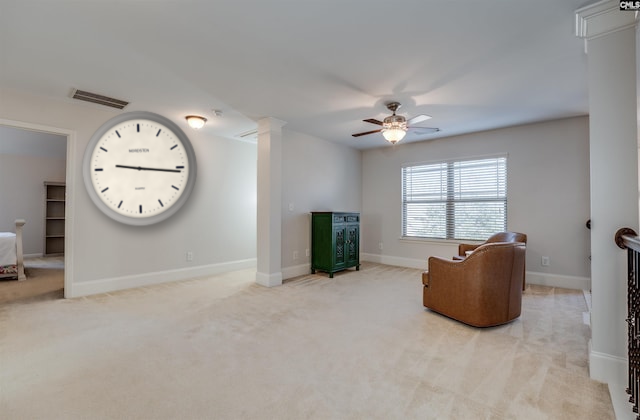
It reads 9,16
